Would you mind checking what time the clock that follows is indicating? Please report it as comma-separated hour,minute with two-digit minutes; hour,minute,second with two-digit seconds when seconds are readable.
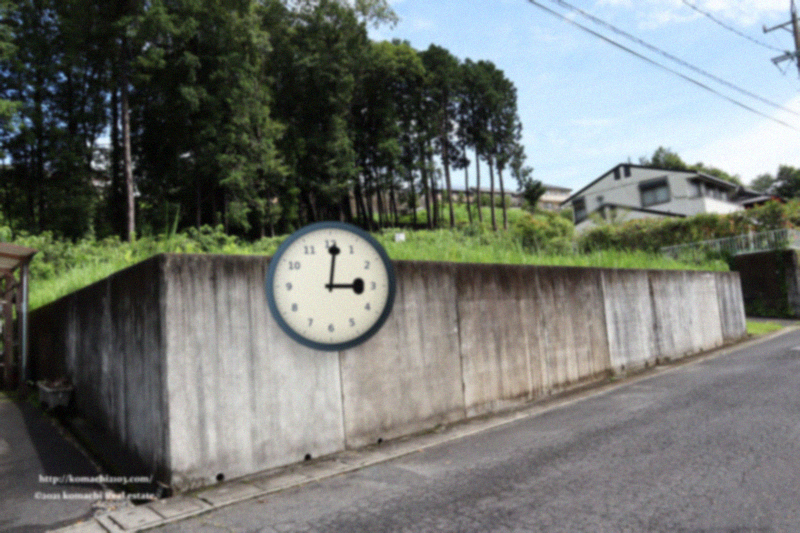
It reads 3,01
